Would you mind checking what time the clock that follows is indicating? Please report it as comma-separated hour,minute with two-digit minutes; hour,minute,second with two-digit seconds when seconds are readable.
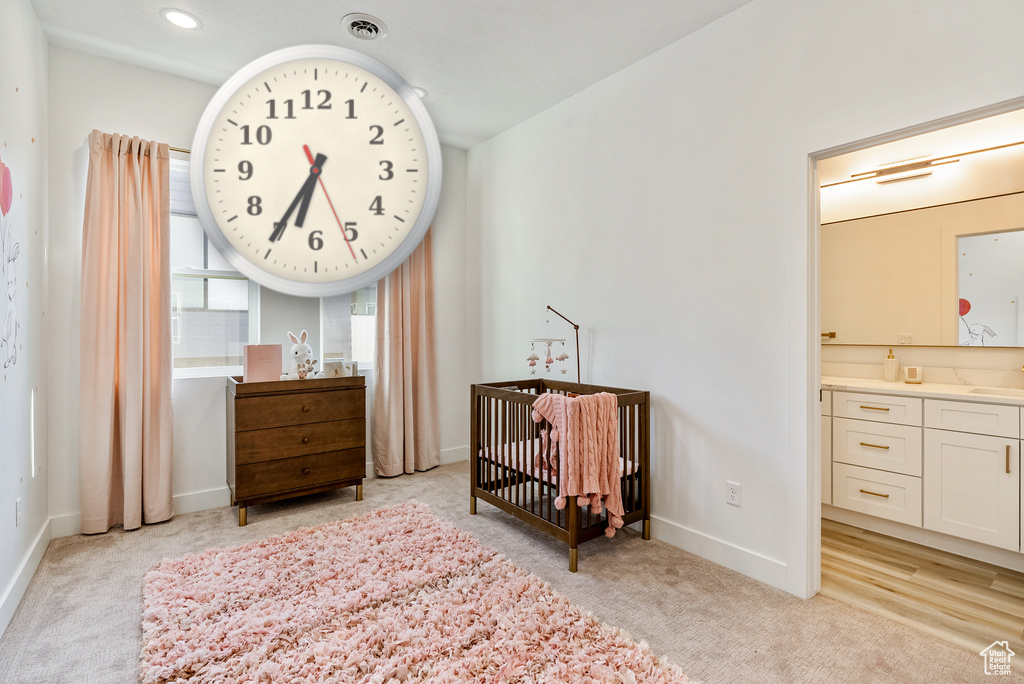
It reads 6,35,26
